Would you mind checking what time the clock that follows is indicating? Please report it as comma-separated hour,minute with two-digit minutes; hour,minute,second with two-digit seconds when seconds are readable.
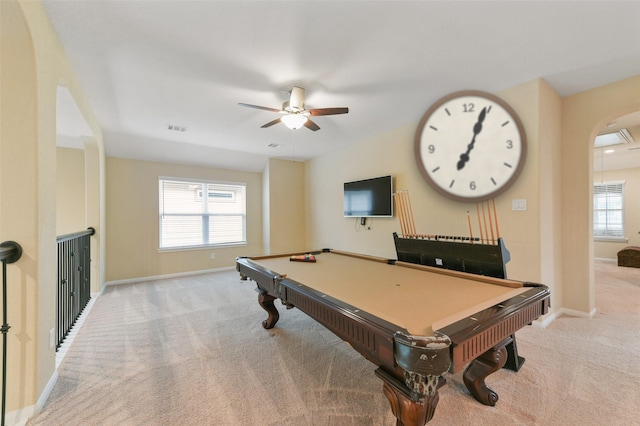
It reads 7,04
